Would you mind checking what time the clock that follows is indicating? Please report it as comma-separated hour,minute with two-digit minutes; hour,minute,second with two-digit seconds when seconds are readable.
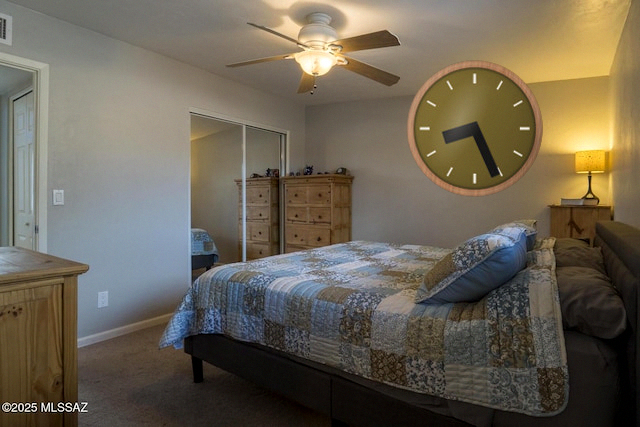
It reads 8,26
